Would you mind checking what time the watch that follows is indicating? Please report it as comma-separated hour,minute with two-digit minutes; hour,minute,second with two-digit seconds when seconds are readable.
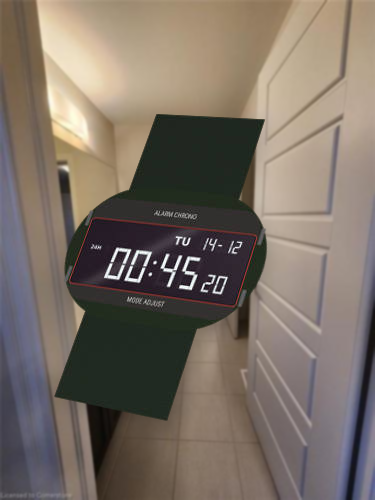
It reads 0,45,20
